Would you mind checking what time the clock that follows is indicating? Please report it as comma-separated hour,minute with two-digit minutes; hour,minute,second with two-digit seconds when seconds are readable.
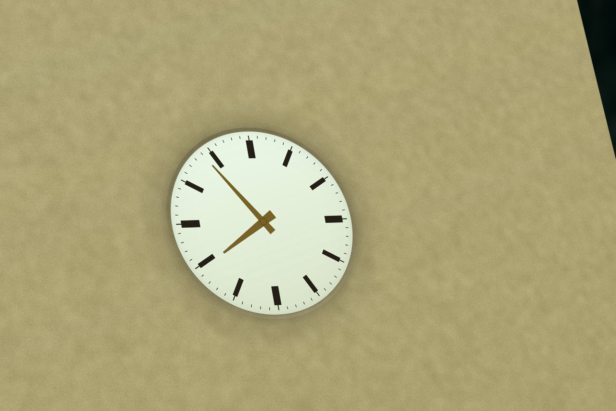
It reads 7,54
